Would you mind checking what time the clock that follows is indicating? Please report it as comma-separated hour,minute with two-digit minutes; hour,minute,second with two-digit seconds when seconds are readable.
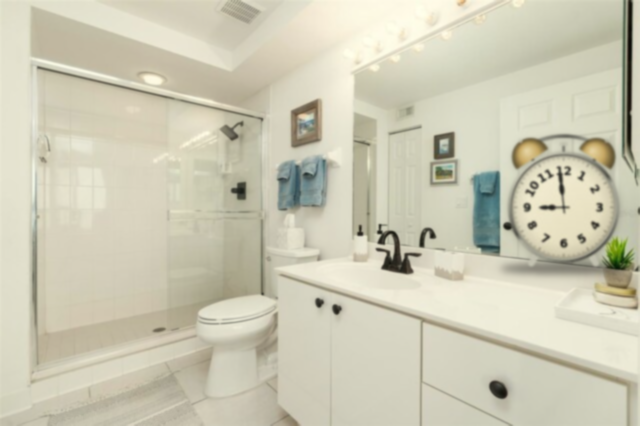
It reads 8,59
